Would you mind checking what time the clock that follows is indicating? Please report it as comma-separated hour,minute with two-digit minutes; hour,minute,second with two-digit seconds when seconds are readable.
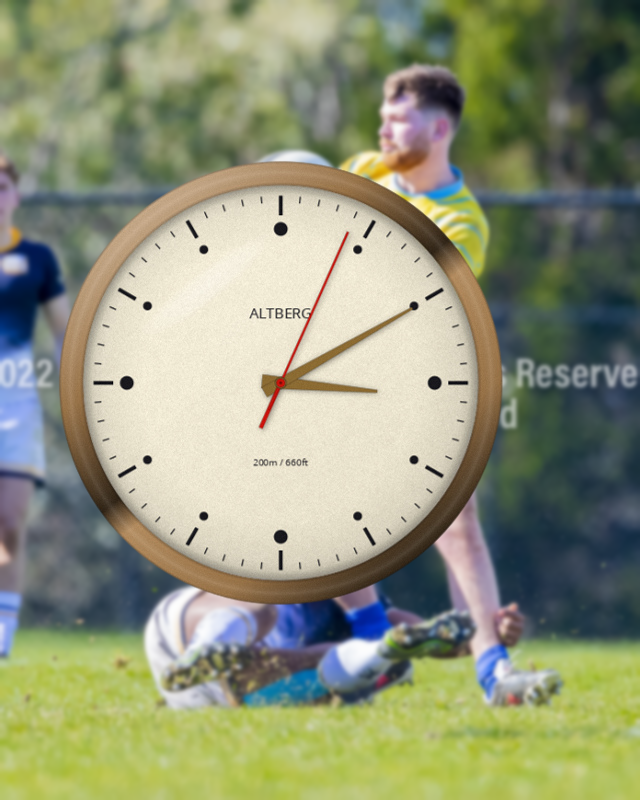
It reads 3,10,04
